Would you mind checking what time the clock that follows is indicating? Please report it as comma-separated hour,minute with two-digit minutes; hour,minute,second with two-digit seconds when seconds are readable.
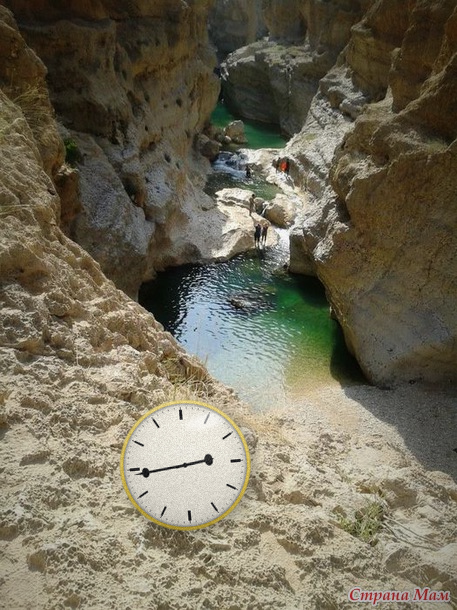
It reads 2,44
